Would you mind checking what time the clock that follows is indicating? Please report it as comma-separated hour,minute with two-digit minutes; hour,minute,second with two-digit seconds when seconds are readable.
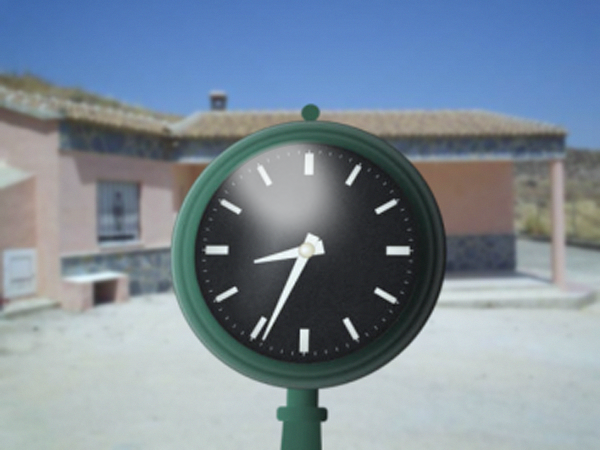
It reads 8,34
